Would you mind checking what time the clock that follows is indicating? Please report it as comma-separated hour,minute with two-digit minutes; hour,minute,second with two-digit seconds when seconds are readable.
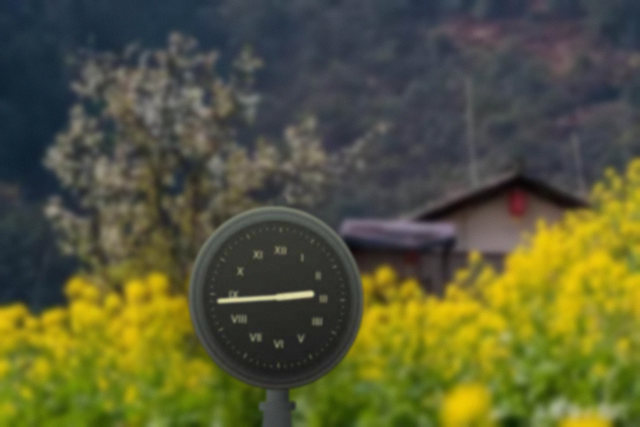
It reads 2,44
